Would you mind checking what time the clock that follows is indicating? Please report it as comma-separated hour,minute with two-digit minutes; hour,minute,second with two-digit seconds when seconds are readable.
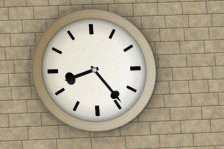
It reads 8,24
